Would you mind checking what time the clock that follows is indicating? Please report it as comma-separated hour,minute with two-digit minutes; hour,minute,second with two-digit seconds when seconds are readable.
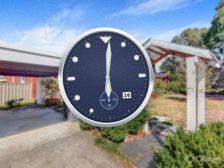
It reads 6,01
